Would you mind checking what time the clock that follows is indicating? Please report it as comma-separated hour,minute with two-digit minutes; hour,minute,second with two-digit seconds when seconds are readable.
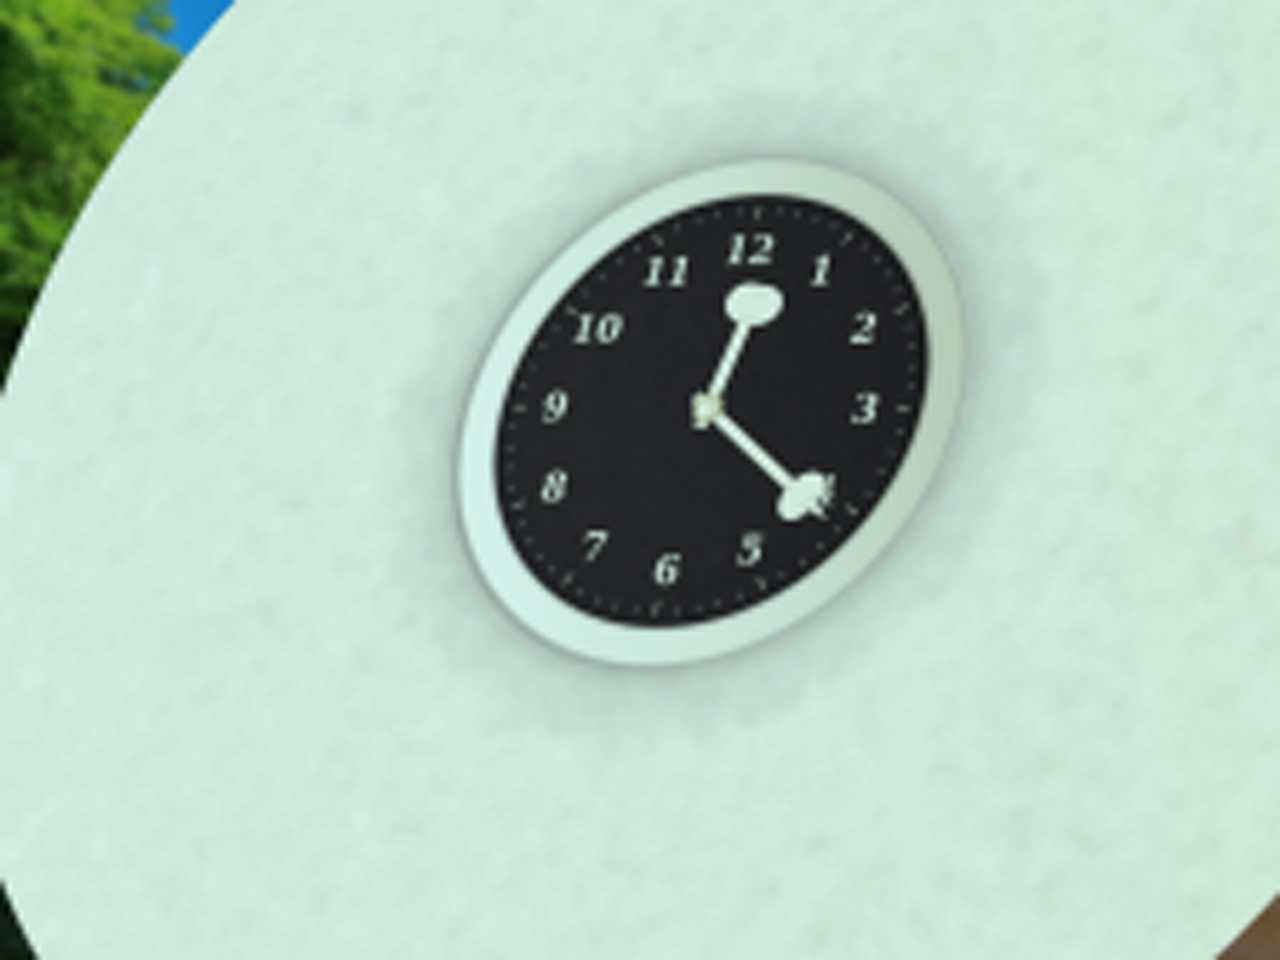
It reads 12,21
